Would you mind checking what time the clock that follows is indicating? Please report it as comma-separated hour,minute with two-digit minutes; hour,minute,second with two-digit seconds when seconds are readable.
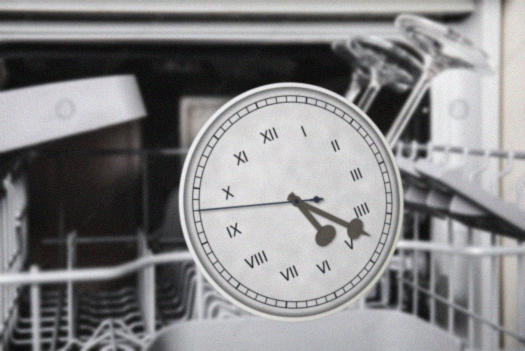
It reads 5,22,48
